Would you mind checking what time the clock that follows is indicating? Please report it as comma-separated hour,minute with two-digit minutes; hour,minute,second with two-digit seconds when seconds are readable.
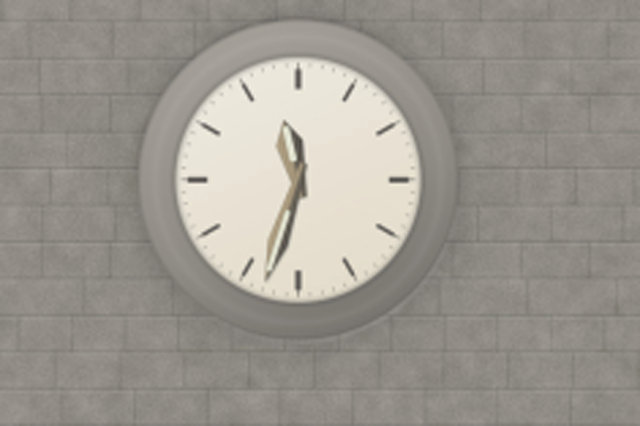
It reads 11,33
